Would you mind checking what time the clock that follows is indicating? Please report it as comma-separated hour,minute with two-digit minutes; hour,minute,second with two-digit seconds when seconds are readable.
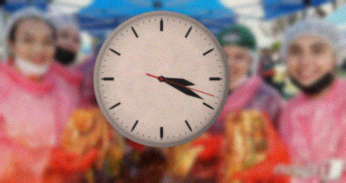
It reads 3,19,18
